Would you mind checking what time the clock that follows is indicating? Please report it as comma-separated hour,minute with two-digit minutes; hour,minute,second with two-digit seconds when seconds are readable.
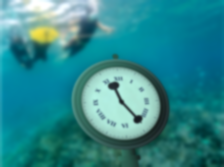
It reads 11,24
